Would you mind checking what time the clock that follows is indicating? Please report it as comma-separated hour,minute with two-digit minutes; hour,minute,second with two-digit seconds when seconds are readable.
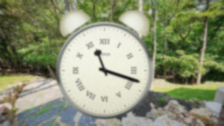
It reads 11,18
